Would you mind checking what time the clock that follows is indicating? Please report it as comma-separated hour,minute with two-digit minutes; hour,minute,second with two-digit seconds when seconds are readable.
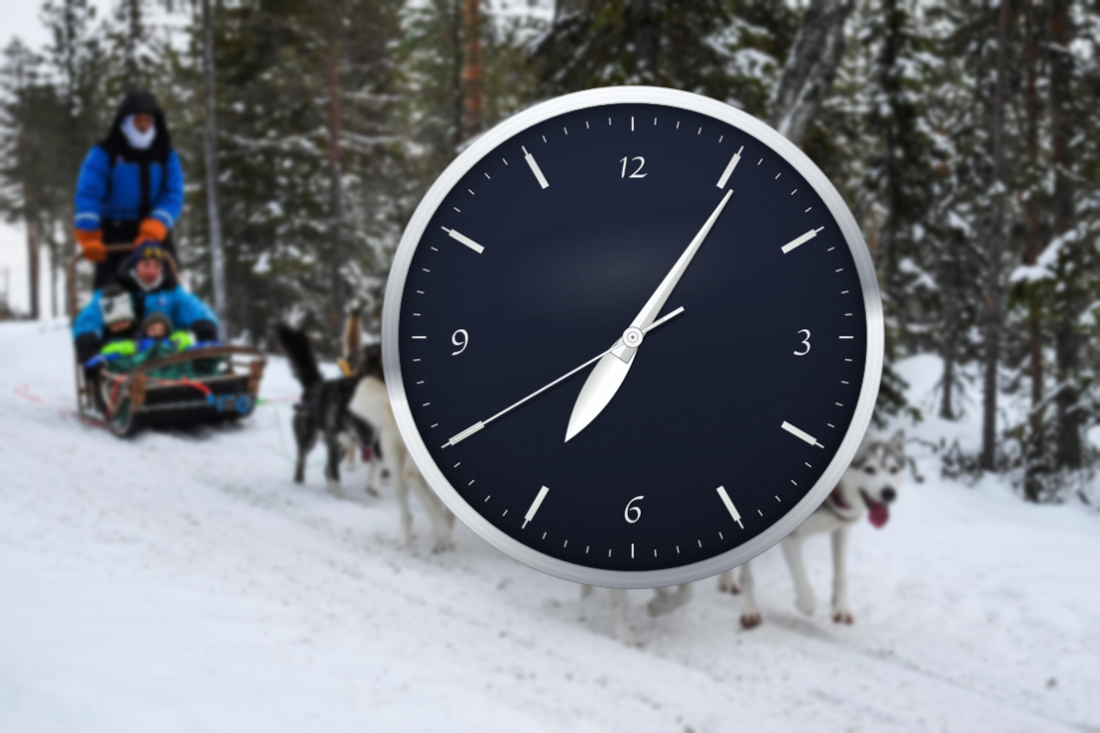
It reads 7,05,40
